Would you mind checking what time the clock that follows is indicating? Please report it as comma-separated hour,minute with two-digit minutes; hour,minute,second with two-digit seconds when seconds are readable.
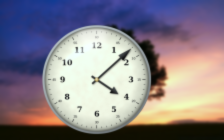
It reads 4,08
